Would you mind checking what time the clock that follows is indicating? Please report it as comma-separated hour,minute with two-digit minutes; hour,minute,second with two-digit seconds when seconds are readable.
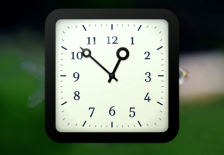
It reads 12,52
